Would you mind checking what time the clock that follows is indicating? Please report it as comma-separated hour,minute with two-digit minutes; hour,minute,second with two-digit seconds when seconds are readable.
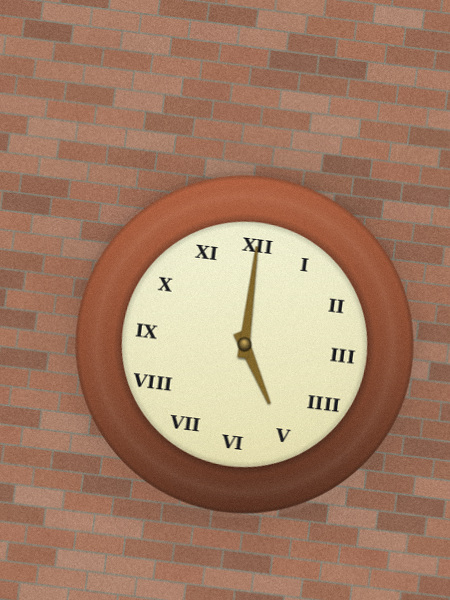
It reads 5,00
